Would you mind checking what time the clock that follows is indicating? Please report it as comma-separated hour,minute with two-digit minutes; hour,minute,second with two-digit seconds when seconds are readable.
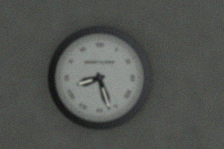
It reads 8,27
